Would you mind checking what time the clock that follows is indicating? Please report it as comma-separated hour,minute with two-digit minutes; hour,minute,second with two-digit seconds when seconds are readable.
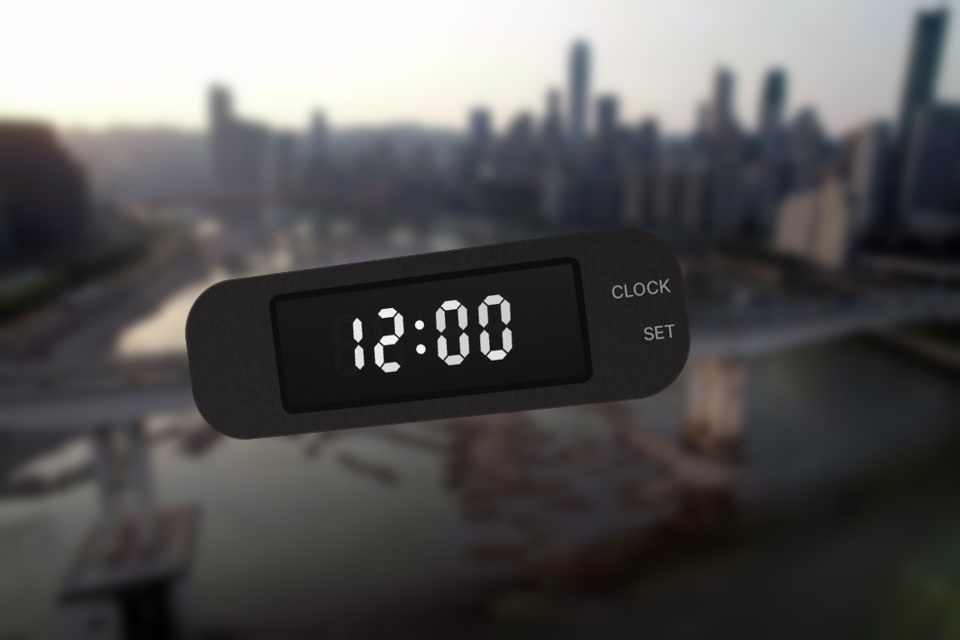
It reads 12,00
